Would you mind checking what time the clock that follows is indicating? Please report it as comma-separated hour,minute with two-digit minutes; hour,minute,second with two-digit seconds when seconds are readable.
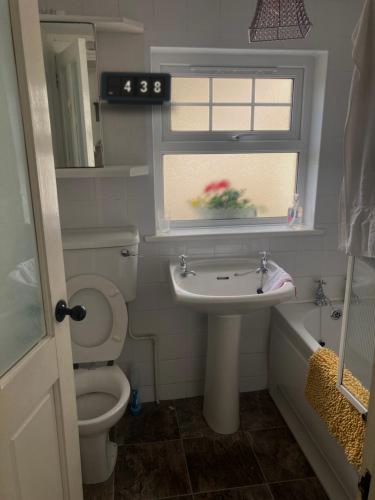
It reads 4,38
